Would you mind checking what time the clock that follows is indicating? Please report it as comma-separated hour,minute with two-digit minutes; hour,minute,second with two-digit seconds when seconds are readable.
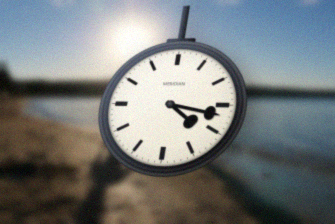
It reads 4,17
